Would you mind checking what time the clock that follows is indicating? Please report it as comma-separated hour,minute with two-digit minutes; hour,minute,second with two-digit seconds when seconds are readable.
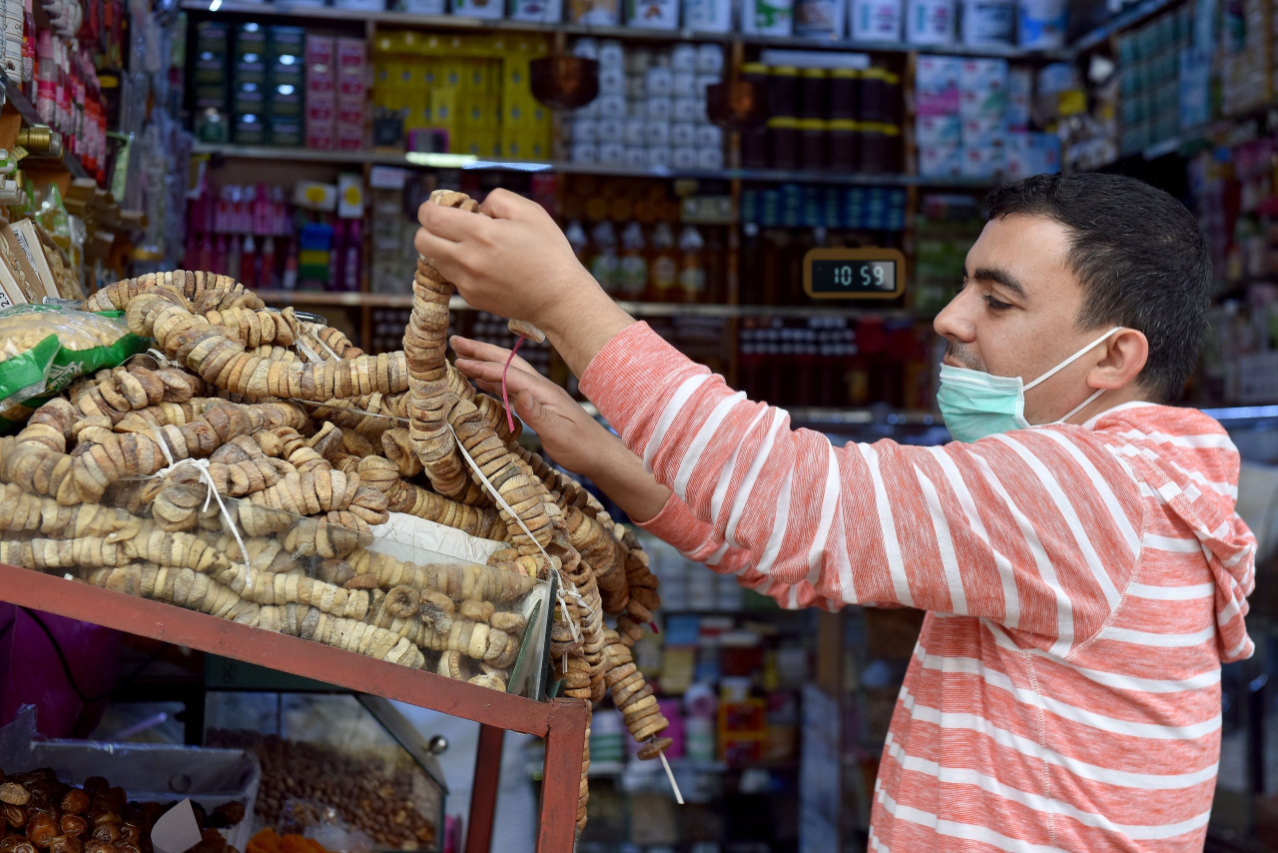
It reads 10,59
